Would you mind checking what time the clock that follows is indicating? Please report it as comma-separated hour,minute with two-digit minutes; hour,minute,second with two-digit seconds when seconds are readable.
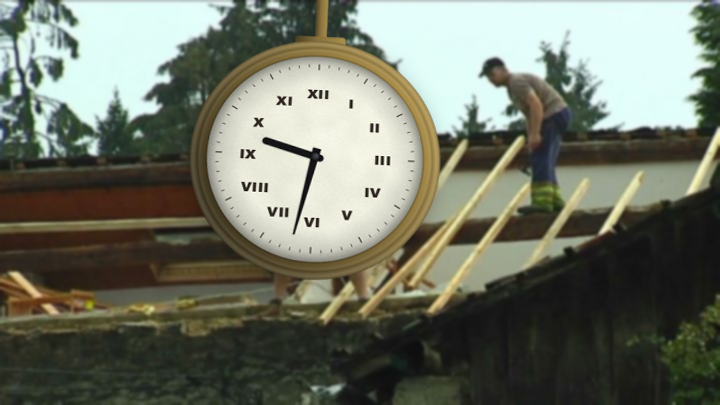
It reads 9,32
